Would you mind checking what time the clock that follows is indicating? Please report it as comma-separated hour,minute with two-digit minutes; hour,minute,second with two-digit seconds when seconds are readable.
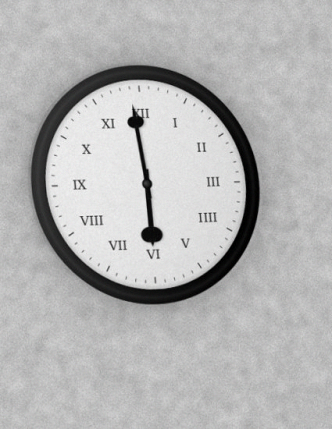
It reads 5,59
